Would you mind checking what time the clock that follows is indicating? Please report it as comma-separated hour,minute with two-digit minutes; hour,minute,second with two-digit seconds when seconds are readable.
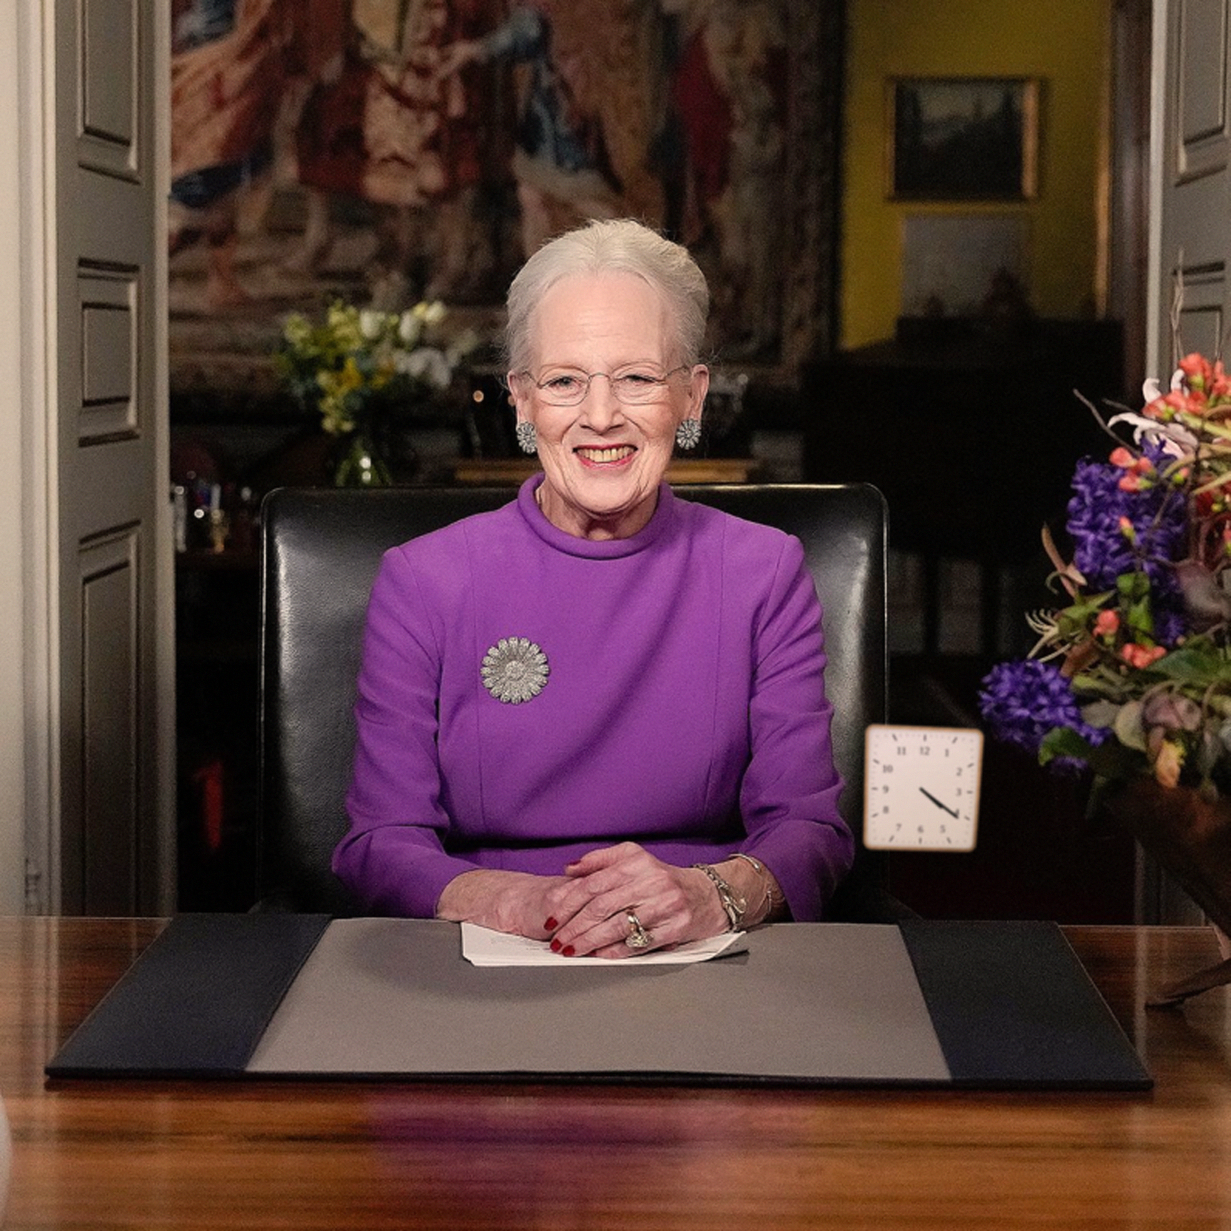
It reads 4,21
